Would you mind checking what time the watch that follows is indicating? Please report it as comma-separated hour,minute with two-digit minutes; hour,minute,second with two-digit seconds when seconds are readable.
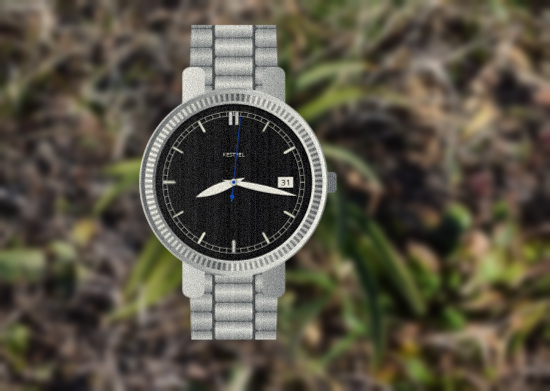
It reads 8,17,01
